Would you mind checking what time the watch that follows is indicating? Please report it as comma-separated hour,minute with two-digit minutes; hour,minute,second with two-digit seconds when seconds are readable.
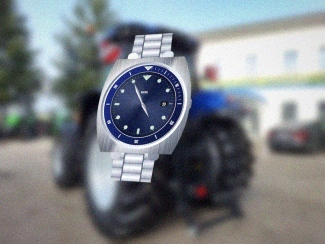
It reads 4,55
